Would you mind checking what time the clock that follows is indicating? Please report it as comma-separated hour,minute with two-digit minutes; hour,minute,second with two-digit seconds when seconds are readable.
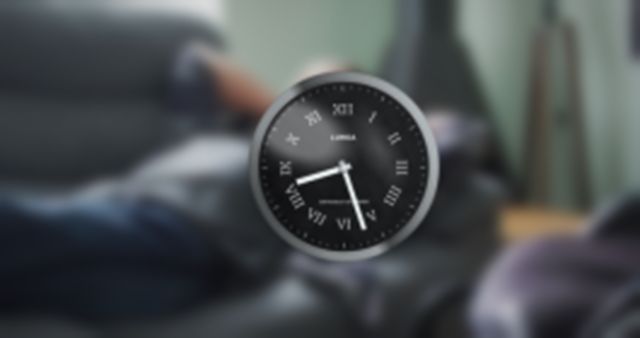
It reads 8,27
